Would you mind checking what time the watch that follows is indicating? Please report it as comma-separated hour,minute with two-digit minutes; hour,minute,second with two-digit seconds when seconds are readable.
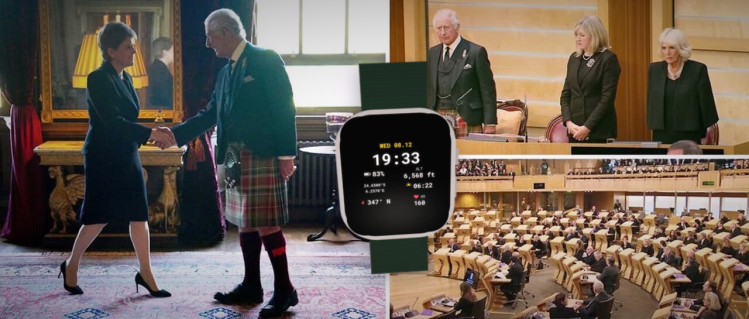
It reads 19,33
